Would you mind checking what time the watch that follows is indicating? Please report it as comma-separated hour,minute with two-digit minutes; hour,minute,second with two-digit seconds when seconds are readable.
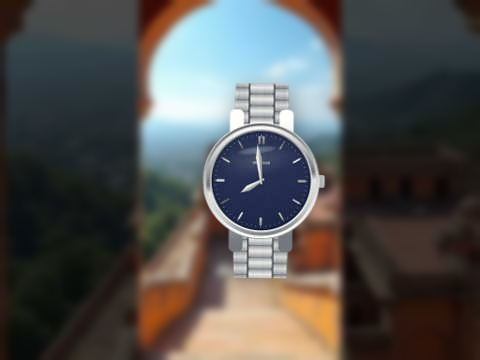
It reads 7,59
